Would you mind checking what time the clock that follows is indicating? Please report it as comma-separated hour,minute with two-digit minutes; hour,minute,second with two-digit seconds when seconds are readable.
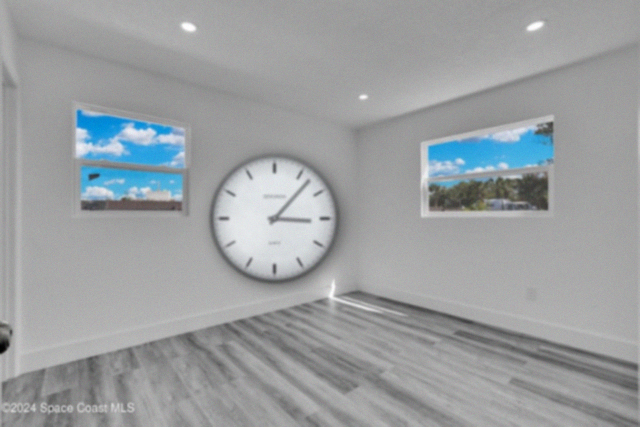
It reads 3,07
